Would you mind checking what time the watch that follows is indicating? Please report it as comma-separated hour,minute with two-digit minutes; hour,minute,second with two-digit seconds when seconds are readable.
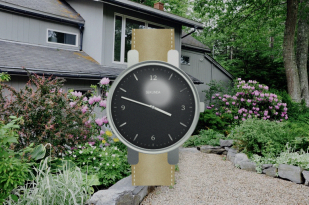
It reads 3,48
